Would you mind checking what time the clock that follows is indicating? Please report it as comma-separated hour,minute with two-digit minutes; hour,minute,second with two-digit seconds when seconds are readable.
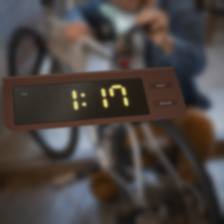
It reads 1,17
